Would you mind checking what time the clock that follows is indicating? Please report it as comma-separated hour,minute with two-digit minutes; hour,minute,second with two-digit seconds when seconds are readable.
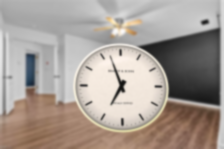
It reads 6,57
